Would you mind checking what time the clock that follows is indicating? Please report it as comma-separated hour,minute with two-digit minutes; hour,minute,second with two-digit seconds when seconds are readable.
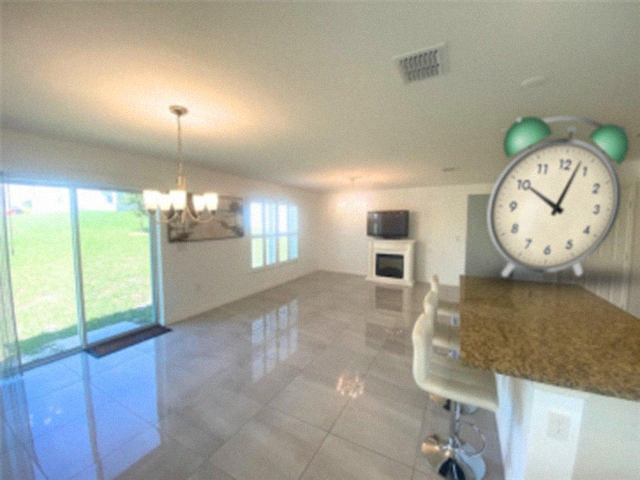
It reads 10,03
